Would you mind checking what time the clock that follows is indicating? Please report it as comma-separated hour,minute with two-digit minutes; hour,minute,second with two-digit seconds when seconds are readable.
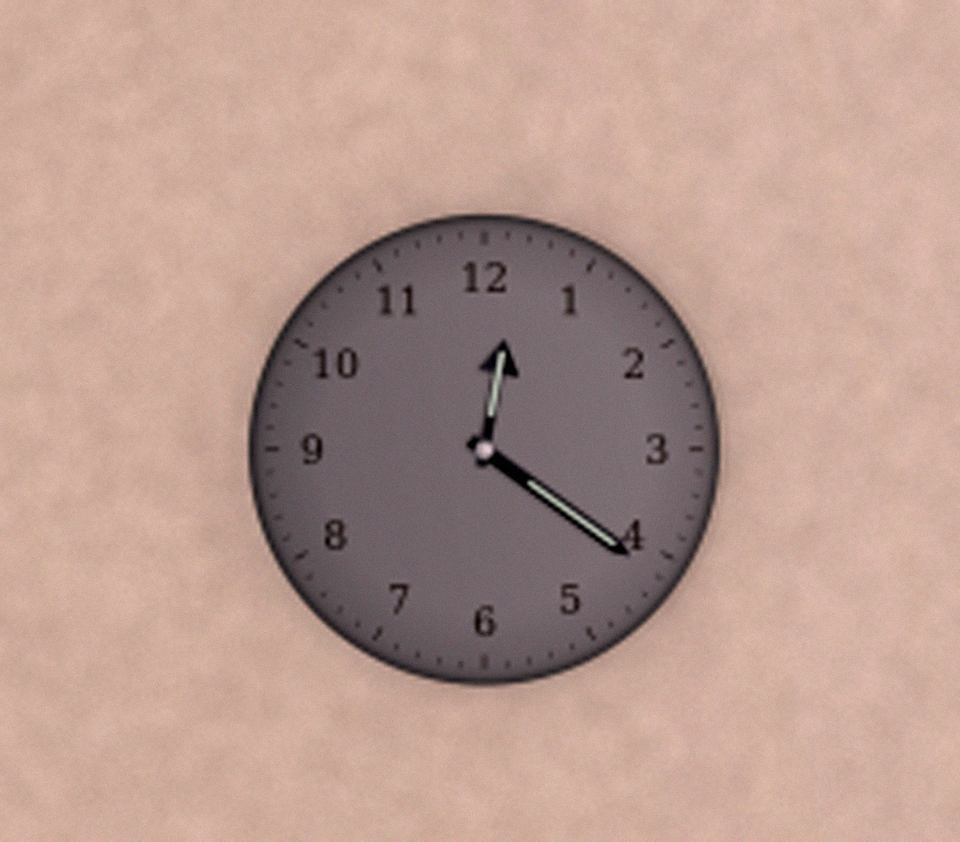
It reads 12,21
